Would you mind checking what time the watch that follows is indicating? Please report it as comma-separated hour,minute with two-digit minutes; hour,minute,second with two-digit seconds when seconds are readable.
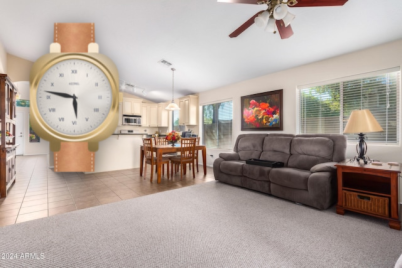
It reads 5,47
